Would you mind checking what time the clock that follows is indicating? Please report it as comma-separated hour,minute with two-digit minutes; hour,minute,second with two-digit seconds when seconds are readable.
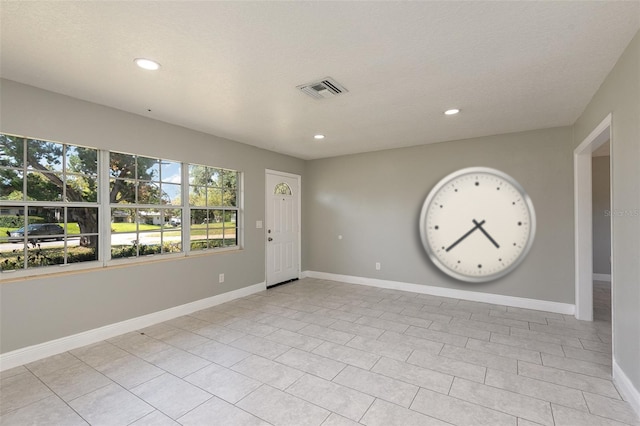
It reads 4,39
